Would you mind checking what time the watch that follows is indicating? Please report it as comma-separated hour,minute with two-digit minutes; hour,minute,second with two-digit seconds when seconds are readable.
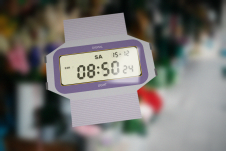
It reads 8,50,24
